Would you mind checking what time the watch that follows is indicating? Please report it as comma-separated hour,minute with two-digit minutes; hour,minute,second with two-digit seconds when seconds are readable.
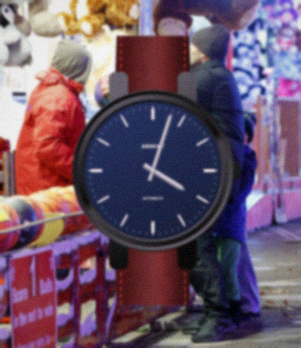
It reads 4,03
